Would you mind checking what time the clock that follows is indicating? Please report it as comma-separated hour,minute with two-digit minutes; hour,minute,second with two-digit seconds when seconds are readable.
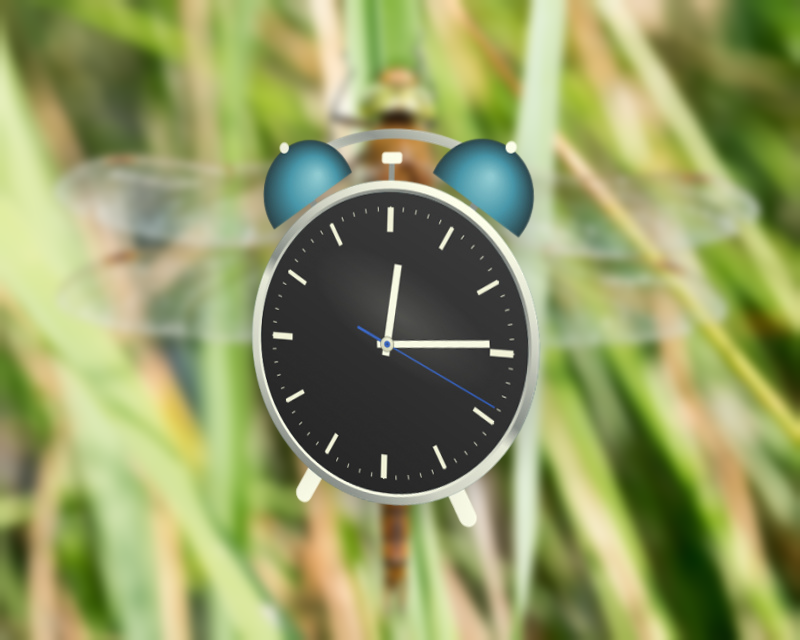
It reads 12,14,19
